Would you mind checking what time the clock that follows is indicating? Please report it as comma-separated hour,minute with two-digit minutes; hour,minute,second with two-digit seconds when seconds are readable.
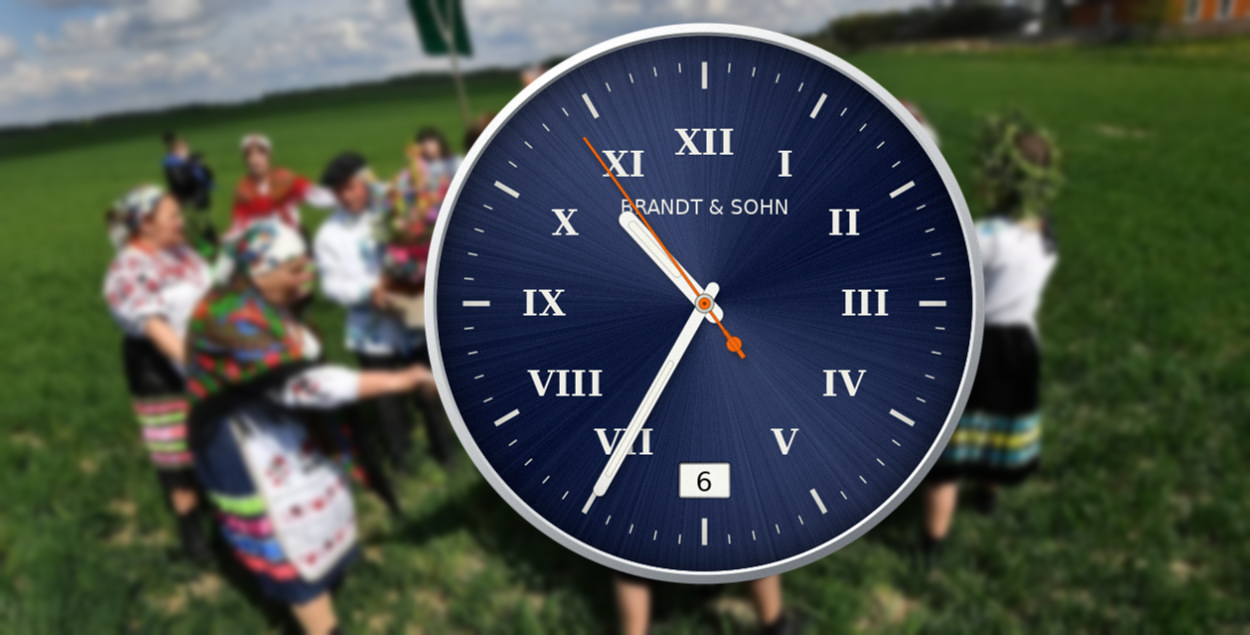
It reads 10,34,54
